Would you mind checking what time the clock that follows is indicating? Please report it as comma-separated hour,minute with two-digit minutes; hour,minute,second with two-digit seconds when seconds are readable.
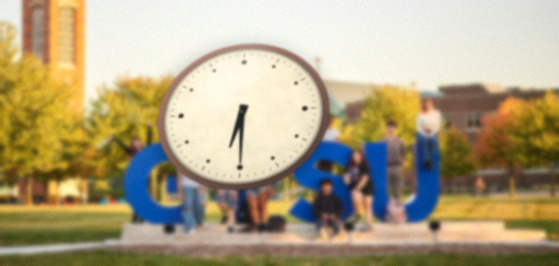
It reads 6,30
